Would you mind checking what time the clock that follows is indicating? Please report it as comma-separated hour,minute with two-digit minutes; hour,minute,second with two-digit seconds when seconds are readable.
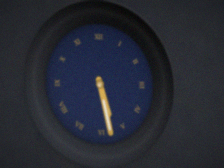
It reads 5,28
